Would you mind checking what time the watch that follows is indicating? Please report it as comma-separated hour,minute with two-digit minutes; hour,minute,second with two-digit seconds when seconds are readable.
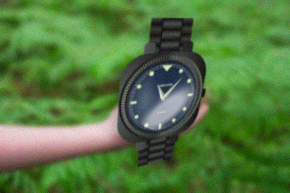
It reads 11,07
